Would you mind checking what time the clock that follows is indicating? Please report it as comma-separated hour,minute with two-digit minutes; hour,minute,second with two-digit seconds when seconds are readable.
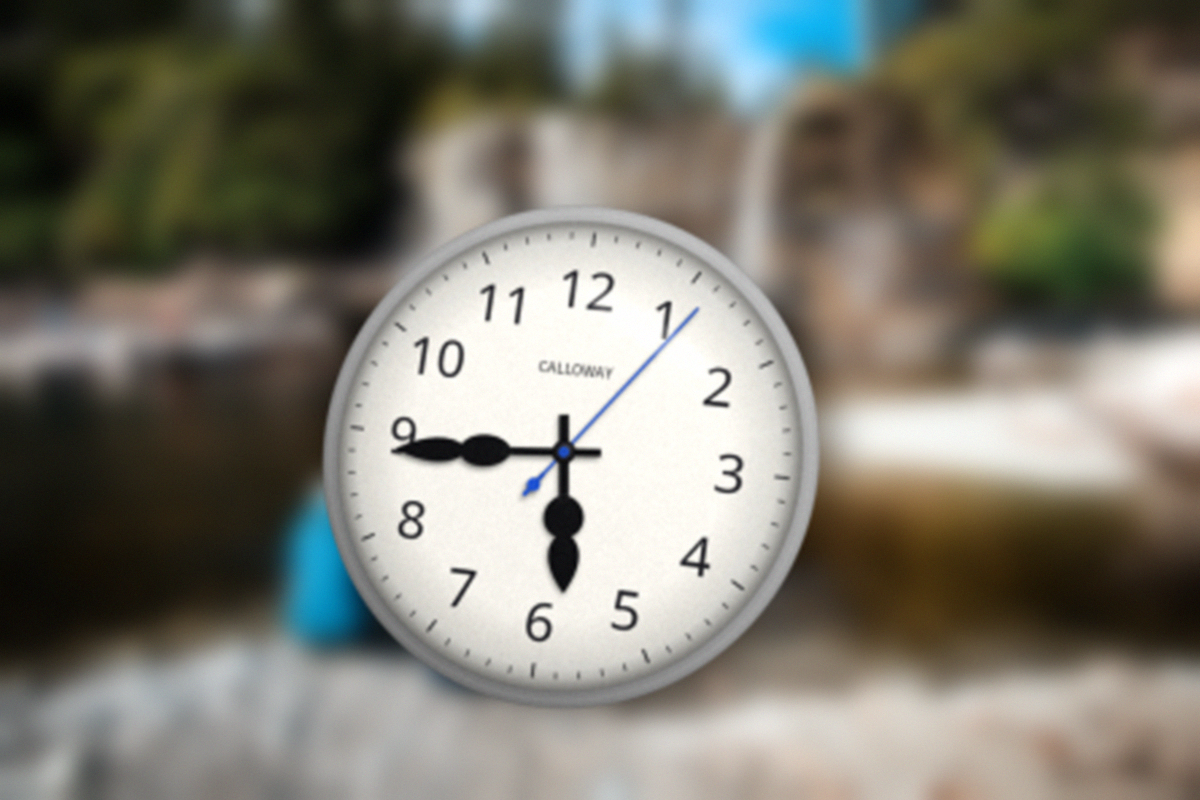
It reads 5,44,06
